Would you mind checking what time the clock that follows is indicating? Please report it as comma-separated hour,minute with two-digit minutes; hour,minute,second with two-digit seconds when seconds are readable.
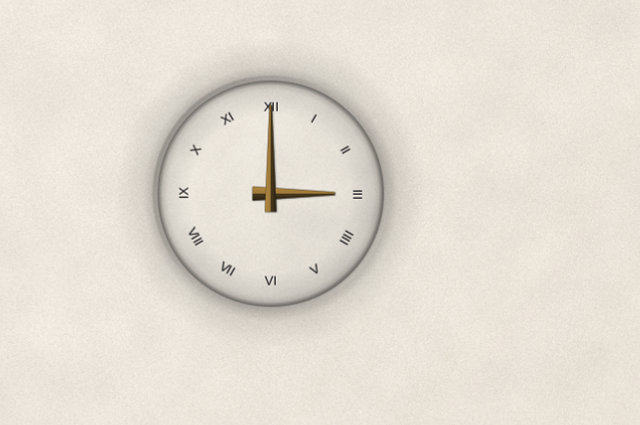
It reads 3,00
